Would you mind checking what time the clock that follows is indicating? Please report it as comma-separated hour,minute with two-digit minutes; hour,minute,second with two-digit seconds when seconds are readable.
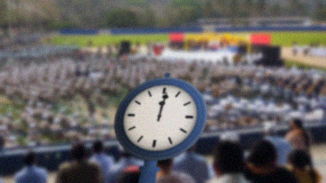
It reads 12,01
